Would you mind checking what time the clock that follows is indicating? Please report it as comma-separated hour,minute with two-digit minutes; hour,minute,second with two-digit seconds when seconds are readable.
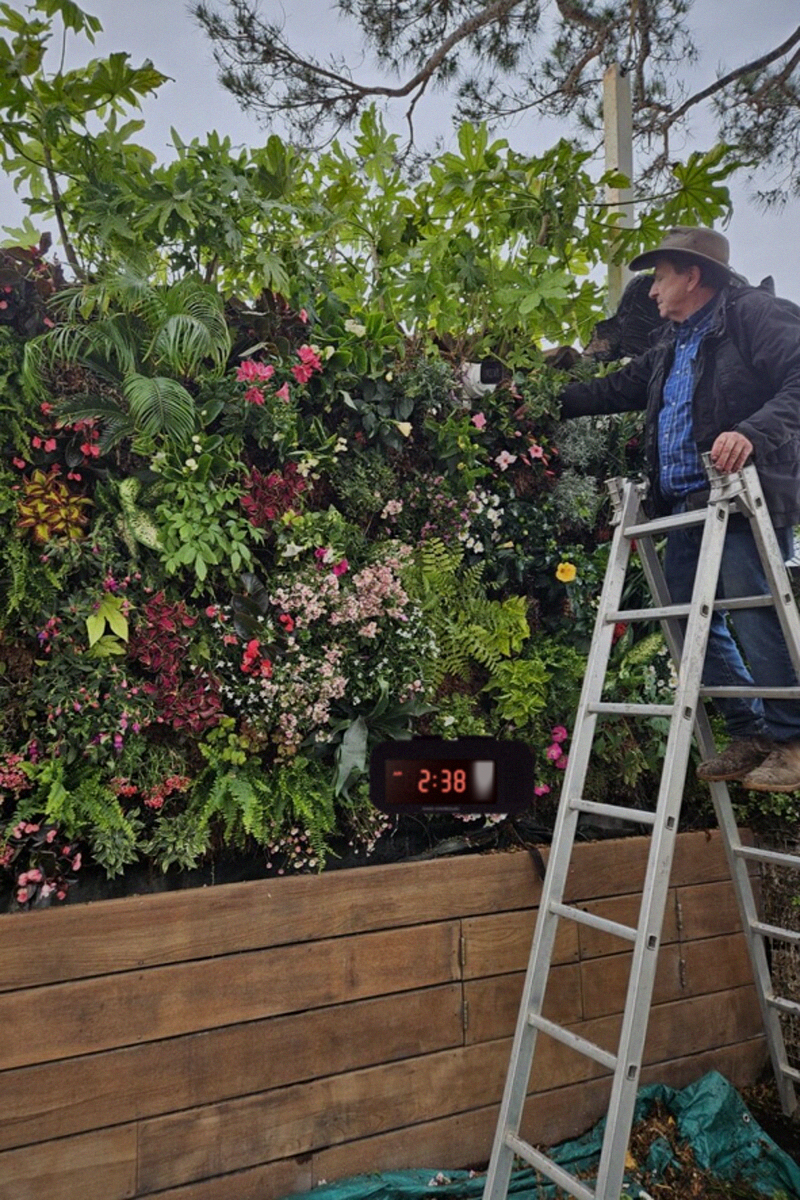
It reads 2,38
